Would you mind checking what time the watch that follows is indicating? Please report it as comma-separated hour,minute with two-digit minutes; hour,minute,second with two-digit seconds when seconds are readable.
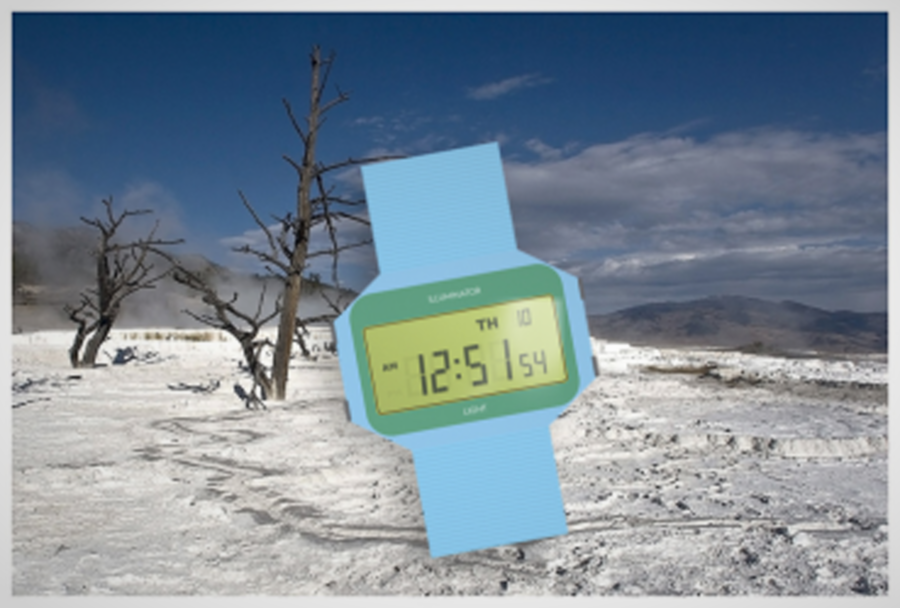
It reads 12,51,54
